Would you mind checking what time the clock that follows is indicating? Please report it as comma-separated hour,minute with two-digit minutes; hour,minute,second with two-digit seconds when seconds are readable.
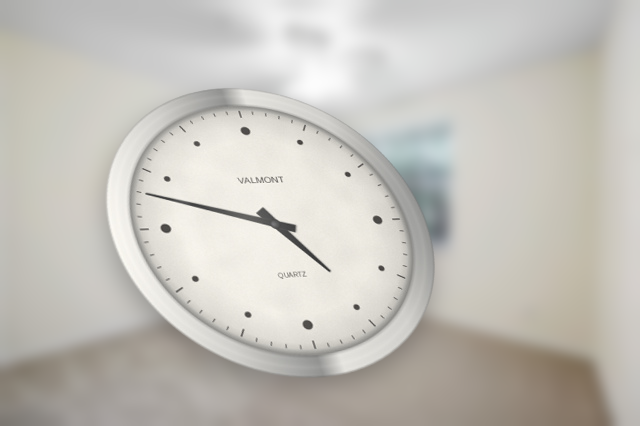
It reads 4,48
